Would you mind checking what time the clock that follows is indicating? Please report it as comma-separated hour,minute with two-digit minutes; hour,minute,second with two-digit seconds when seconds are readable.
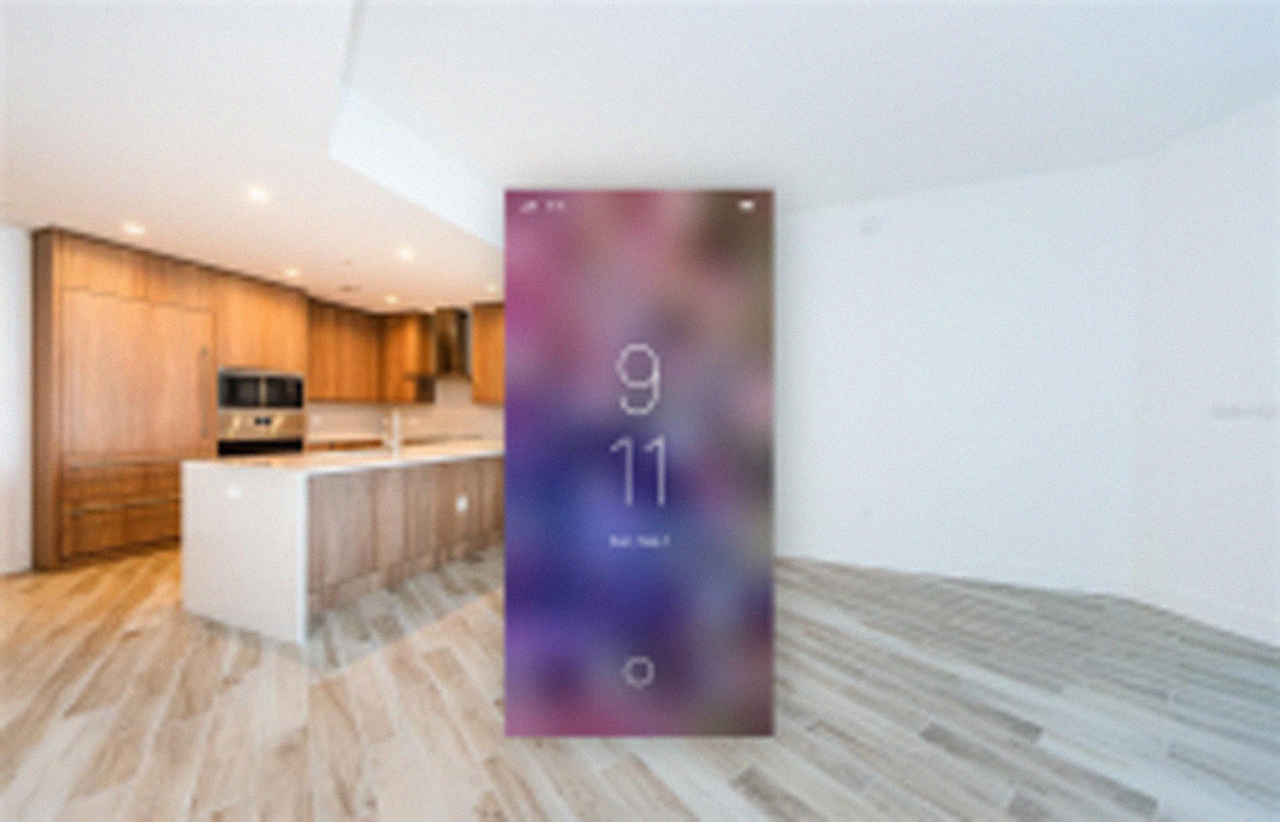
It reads 9,11
